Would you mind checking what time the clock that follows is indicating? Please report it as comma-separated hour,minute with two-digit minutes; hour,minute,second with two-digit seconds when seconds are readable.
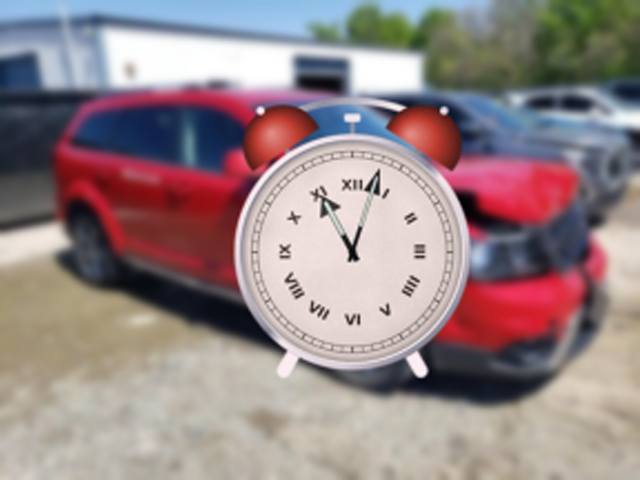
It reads 11,03
